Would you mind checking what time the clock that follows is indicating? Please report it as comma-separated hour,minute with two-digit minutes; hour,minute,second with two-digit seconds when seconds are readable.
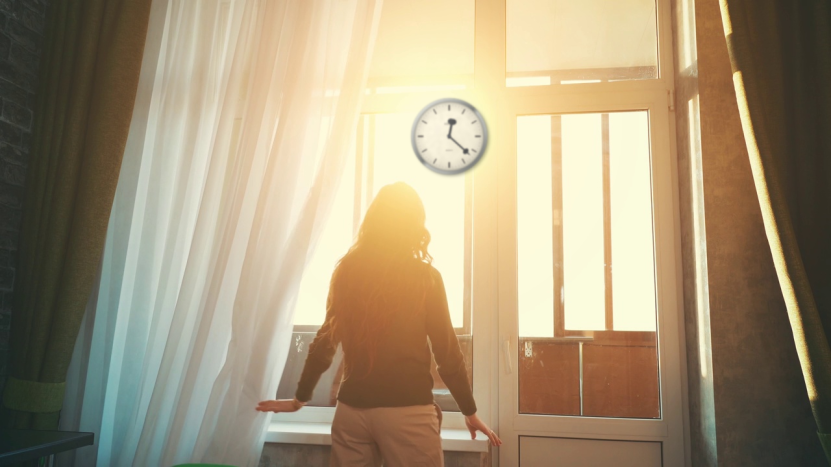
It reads 12,22
